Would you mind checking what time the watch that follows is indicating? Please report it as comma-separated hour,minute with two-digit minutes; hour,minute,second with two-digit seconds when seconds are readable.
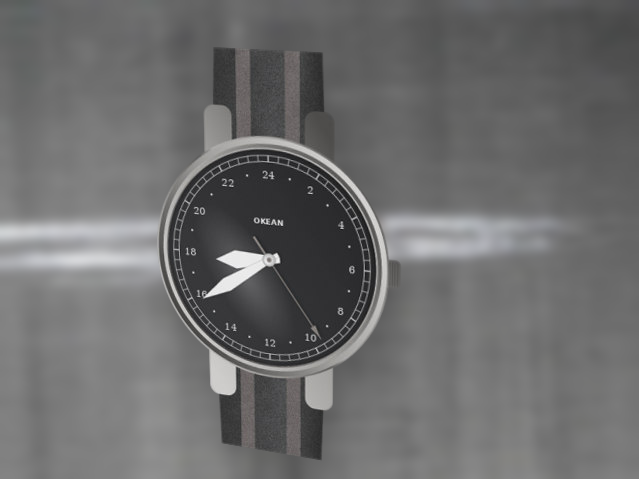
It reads 17,39,24
